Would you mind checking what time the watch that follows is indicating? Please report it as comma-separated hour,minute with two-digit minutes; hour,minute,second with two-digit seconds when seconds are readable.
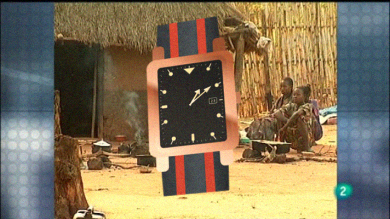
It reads 1,09
